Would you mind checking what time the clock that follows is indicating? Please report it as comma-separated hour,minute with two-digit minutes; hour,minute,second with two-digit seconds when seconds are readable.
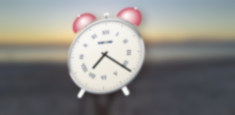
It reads 7,21
